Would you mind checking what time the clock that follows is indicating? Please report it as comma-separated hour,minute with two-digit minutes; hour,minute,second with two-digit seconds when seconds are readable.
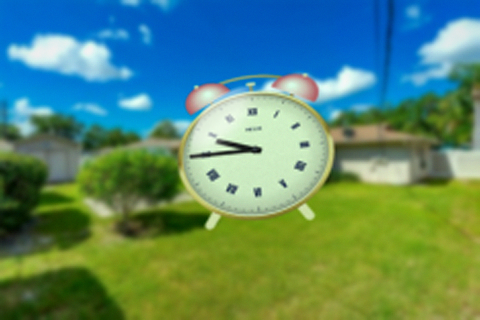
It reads 9,45
